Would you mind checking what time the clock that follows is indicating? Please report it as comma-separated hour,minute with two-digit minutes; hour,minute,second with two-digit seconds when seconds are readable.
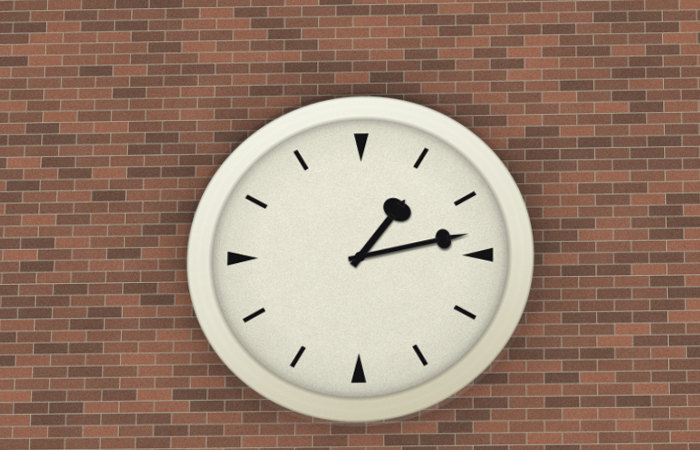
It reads 1,13
